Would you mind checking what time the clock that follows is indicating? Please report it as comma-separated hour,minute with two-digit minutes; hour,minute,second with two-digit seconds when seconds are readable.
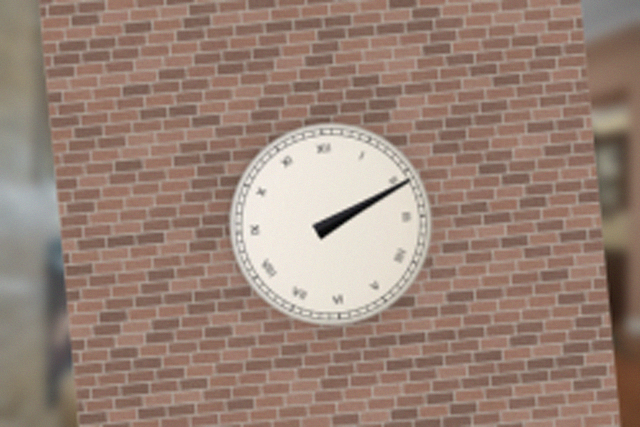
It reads 2,11
